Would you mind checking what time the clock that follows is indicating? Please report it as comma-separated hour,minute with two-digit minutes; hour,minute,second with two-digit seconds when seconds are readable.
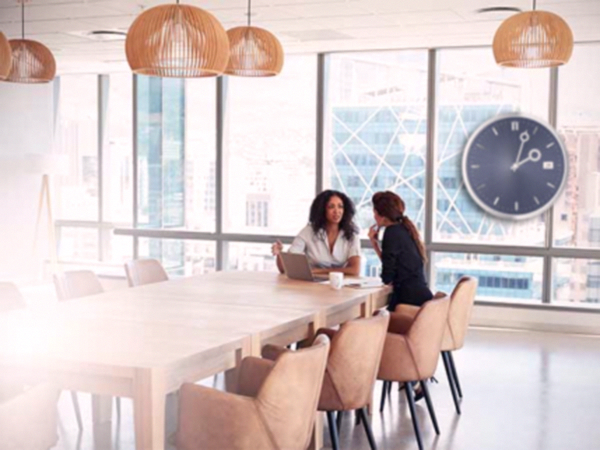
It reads 2,03
